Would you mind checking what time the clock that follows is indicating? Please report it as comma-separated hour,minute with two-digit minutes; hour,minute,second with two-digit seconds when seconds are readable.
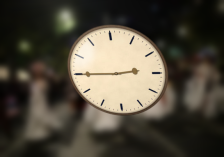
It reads 2,45
